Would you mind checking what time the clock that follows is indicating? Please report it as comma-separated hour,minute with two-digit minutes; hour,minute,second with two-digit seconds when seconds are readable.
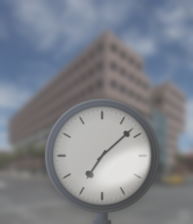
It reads 7,08
